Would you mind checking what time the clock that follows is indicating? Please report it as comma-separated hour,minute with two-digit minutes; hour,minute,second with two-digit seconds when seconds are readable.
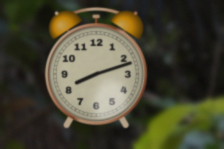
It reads 8,12
